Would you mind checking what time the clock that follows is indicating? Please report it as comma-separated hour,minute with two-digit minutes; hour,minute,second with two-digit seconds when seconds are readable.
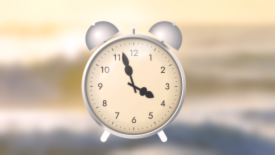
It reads 3,57
